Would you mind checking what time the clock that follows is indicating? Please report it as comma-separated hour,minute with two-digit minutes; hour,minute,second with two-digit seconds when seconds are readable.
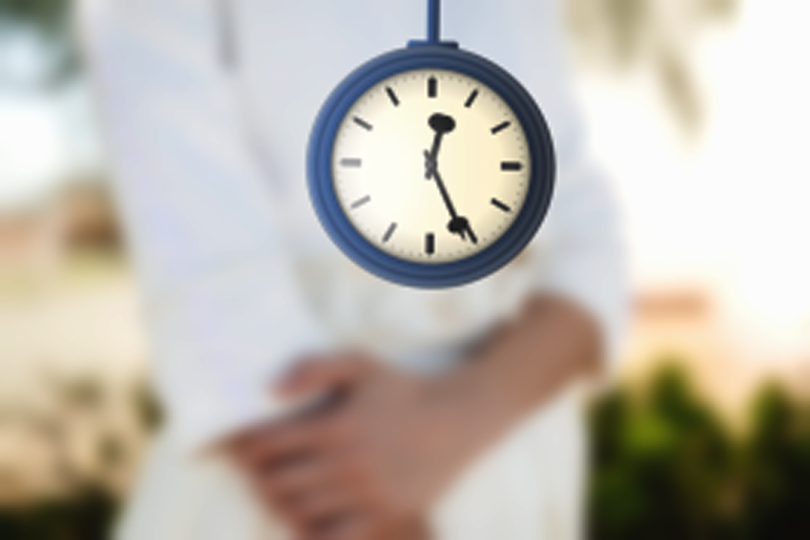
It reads 12,26
